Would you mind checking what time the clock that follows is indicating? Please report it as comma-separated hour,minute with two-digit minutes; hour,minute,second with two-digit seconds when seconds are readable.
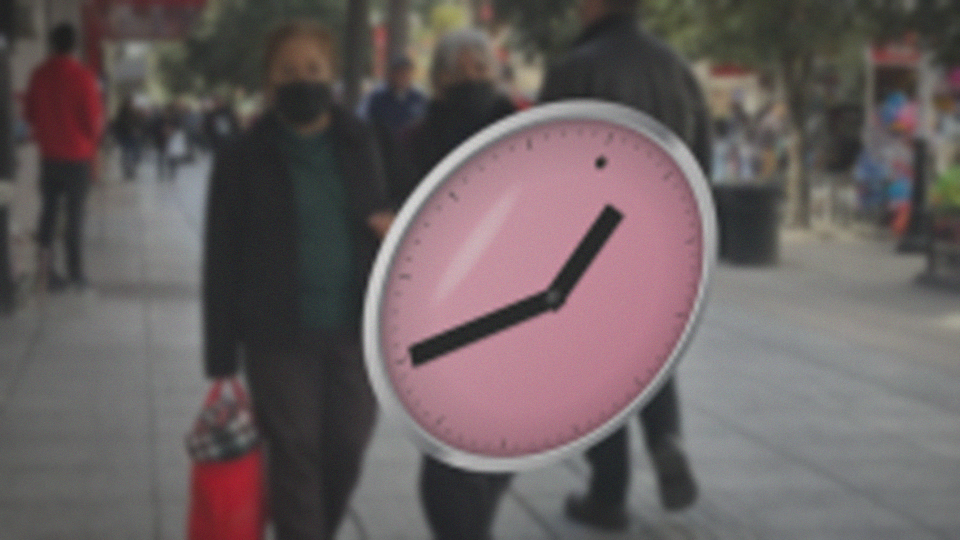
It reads 12,40
